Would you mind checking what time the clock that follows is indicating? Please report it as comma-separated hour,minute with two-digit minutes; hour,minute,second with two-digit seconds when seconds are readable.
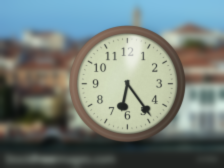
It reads 6,24
